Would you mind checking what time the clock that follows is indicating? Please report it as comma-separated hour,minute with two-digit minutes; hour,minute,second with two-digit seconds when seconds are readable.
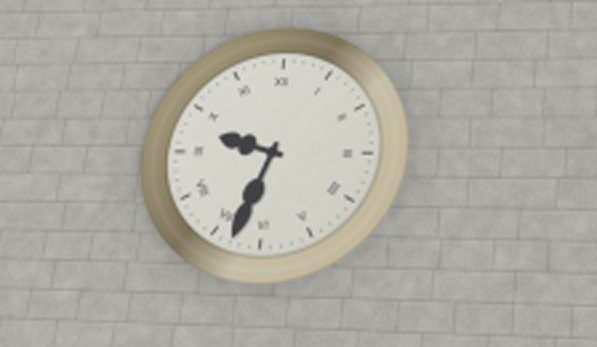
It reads 9,33
